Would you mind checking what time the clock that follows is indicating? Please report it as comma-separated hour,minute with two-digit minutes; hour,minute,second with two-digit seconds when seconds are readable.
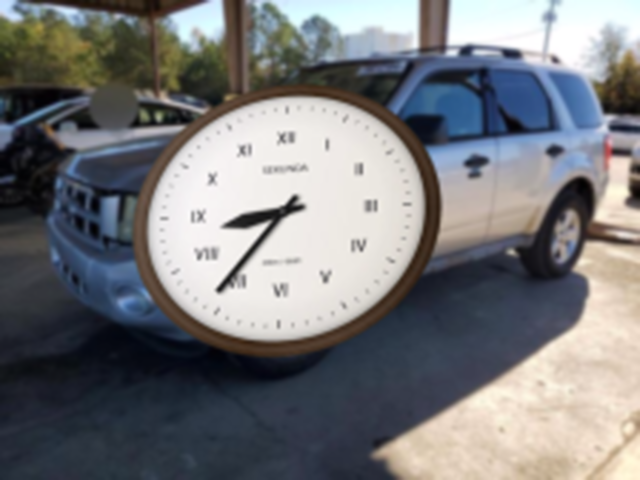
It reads 8,36
